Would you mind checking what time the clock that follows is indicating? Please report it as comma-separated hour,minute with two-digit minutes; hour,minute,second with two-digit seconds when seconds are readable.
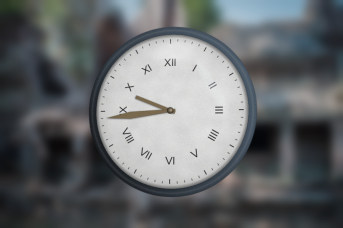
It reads 9,44
